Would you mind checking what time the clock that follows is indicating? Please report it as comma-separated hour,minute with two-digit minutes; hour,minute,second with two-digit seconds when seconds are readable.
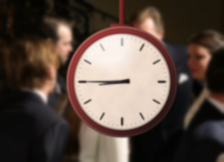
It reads 8,45
